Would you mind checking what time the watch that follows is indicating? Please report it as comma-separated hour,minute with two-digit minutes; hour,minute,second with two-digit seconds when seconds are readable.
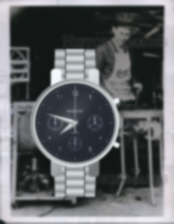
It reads 7,48
